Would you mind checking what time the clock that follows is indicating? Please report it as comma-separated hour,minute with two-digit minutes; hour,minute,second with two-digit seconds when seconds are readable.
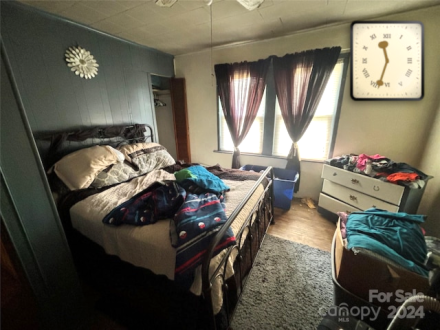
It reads 11,33
